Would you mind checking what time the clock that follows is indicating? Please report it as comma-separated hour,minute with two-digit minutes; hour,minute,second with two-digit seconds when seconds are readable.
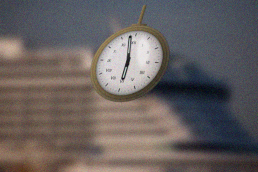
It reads 5,58
